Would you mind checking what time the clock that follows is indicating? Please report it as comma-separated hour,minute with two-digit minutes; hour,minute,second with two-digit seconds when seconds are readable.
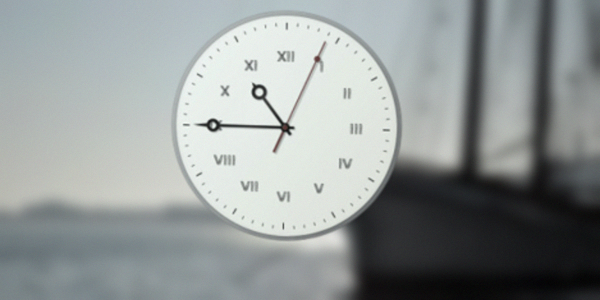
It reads 10,45,04
